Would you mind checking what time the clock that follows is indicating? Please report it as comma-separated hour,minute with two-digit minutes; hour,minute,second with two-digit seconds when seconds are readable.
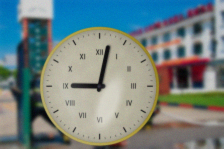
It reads 9,02
